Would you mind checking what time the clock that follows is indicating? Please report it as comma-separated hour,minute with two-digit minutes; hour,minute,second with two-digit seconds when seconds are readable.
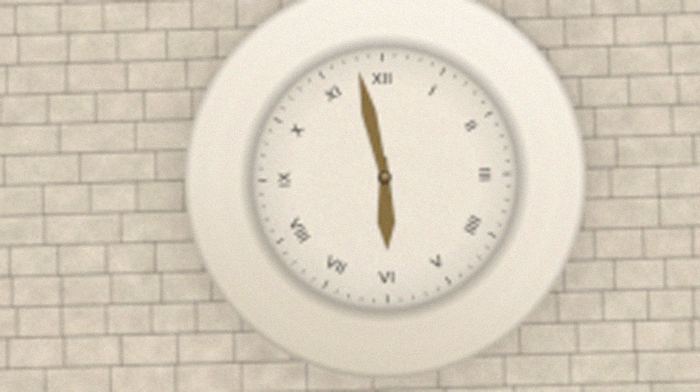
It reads 5,58
